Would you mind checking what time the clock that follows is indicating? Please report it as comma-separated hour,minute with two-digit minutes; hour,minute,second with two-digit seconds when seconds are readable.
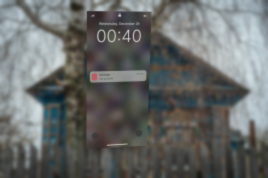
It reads 0,40
